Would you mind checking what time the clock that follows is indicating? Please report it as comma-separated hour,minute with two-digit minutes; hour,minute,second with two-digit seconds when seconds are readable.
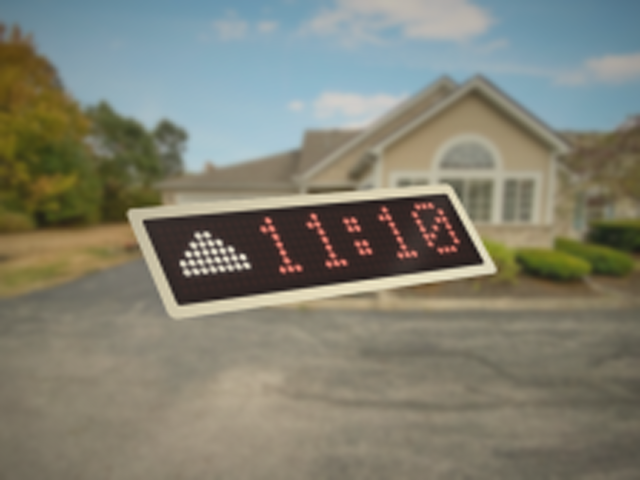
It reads 11,10
